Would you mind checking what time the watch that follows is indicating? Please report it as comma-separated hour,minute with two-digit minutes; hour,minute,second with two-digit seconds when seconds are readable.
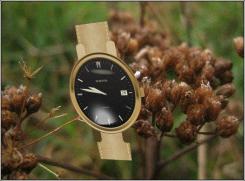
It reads 9,47
